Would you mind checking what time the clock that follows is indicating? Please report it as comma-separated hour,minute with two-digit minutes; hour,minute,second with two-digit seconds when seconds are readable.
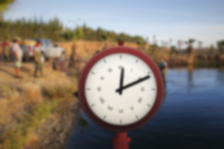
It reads 12,11
